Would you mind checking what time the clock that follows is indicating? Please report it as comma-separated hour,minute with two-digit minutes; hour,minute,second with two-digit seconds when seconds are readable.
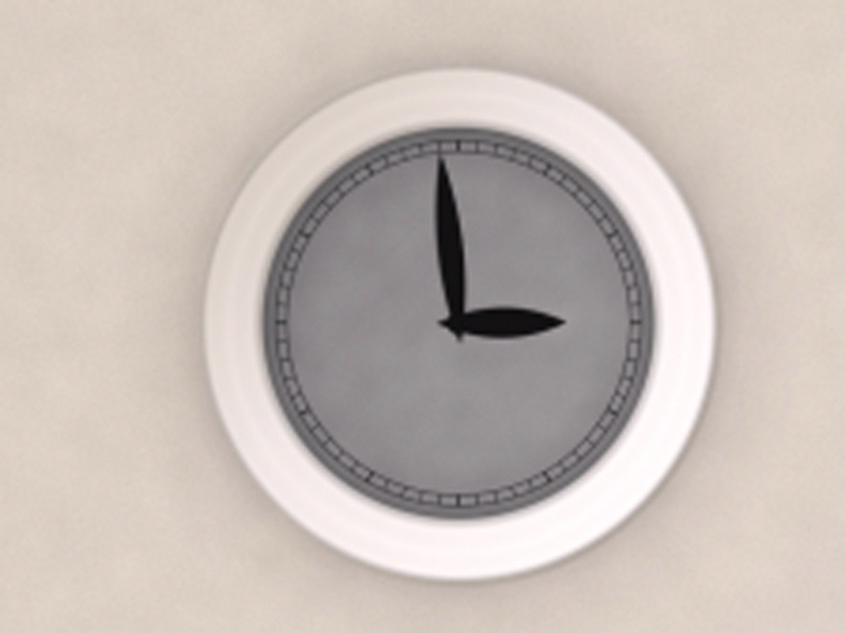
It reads 2,59
